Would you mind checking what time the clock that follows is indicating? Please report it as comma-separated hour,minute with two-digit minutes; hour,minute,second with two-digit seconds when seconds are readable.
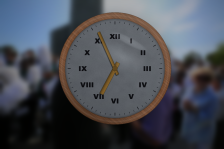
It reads 6,56
